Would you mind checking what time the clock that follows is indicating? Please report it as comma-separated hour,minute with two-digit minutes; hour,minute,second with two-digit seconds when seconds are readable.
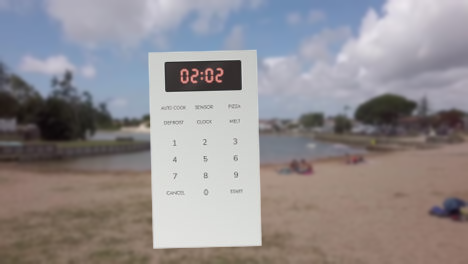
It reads 2,02
